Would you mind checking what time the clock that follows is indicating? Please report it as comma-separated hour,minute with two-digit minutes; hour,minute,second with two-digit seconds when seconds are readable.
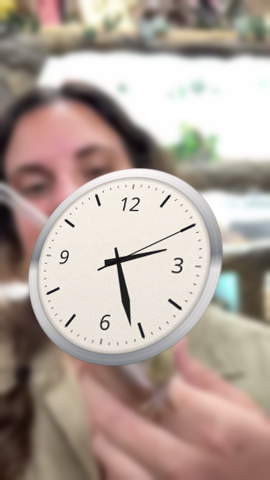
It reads 2,26,10
